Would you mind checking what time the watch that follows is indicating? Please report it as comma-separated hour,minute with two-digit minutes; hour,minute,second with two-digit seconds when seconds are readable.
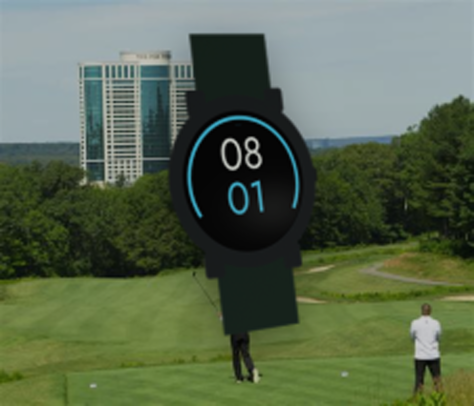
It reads 8,01
